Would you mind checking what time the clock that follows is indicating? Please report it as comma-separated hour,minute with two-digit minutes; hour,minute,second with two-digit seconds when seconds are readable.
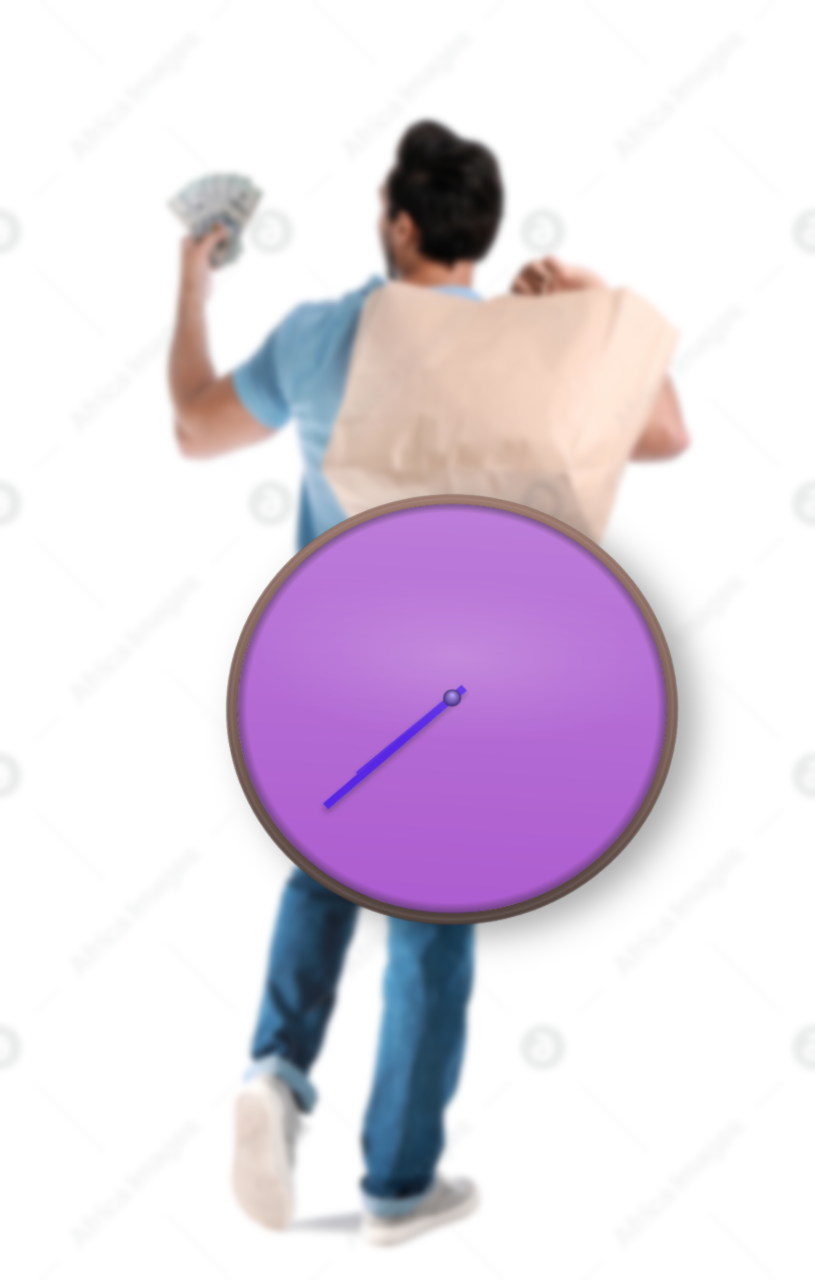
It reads 7,38
